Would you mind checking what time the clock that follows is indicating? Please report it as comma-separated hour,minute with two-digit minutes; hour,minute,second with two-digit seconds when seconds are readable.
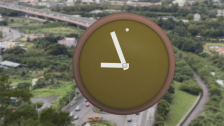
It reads 8,56
